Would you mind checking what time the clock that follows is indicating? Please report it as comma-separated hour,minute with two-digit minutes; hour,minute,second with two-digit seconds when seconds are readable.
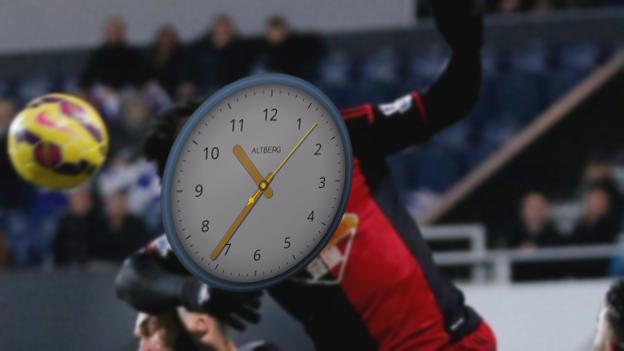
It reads 10,36,07
